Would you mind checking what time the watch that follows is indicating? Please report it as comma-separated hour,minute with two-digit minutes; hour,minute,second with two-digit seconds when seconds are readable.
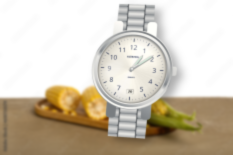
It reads 1,09
